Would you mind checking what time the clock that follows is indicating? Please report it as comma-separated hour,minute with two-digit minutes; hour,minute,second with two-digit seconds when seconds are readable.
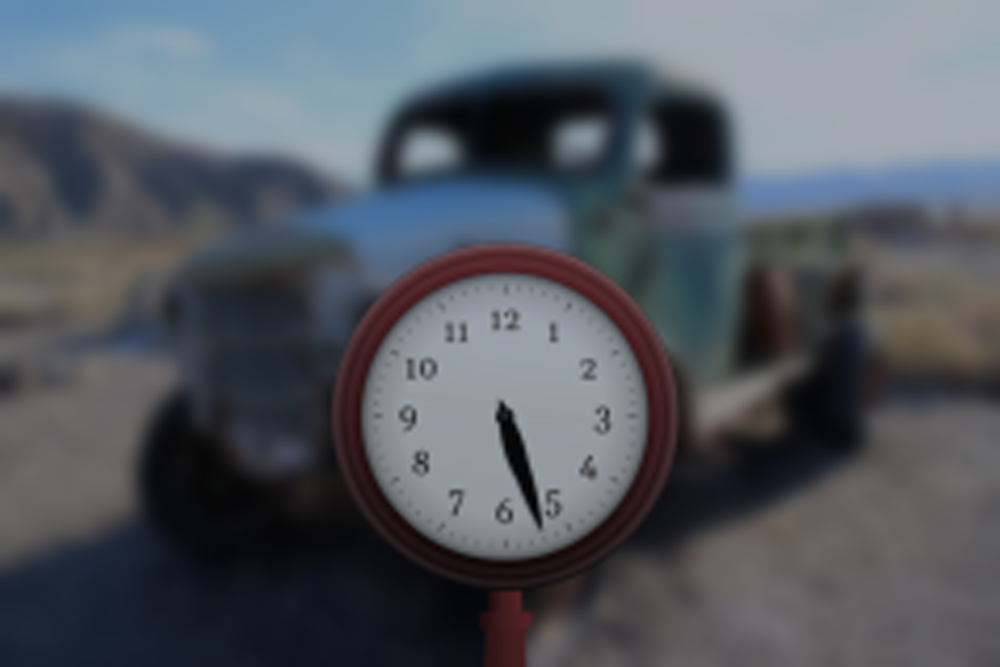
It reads 5,27
